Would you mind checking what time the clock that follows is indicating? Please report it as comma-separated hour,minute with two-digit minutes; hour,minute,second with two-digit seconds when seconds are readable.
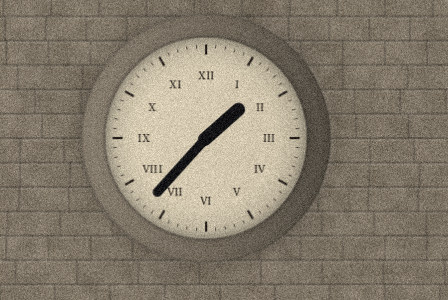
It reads 1,37
